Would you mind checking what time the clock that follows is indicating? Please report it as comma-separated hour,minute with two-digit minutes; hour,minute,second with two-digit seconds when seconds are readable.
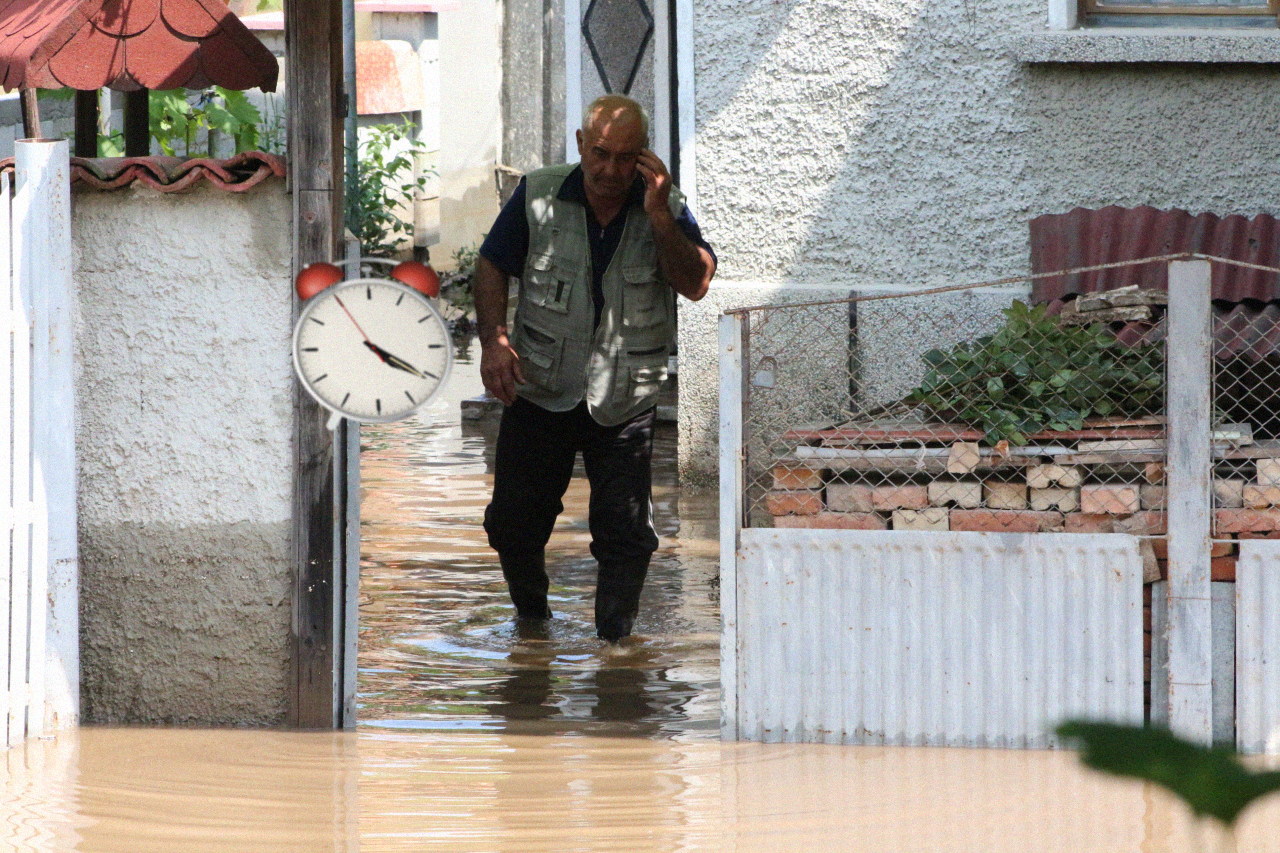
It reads 4,20,55
